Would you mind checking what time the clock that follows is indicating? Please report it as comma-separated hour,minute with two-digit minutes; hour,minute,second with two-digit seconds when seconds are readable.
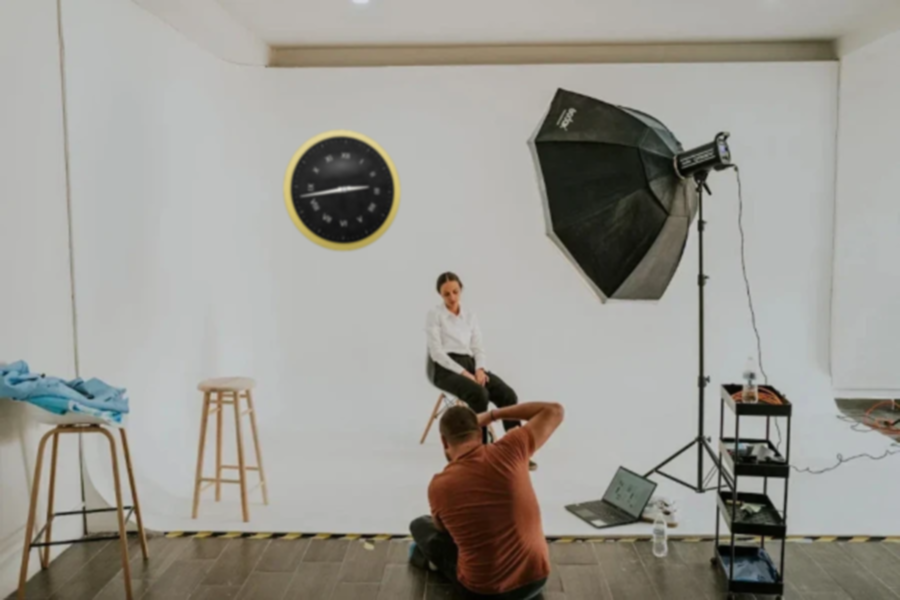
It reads 2,43
